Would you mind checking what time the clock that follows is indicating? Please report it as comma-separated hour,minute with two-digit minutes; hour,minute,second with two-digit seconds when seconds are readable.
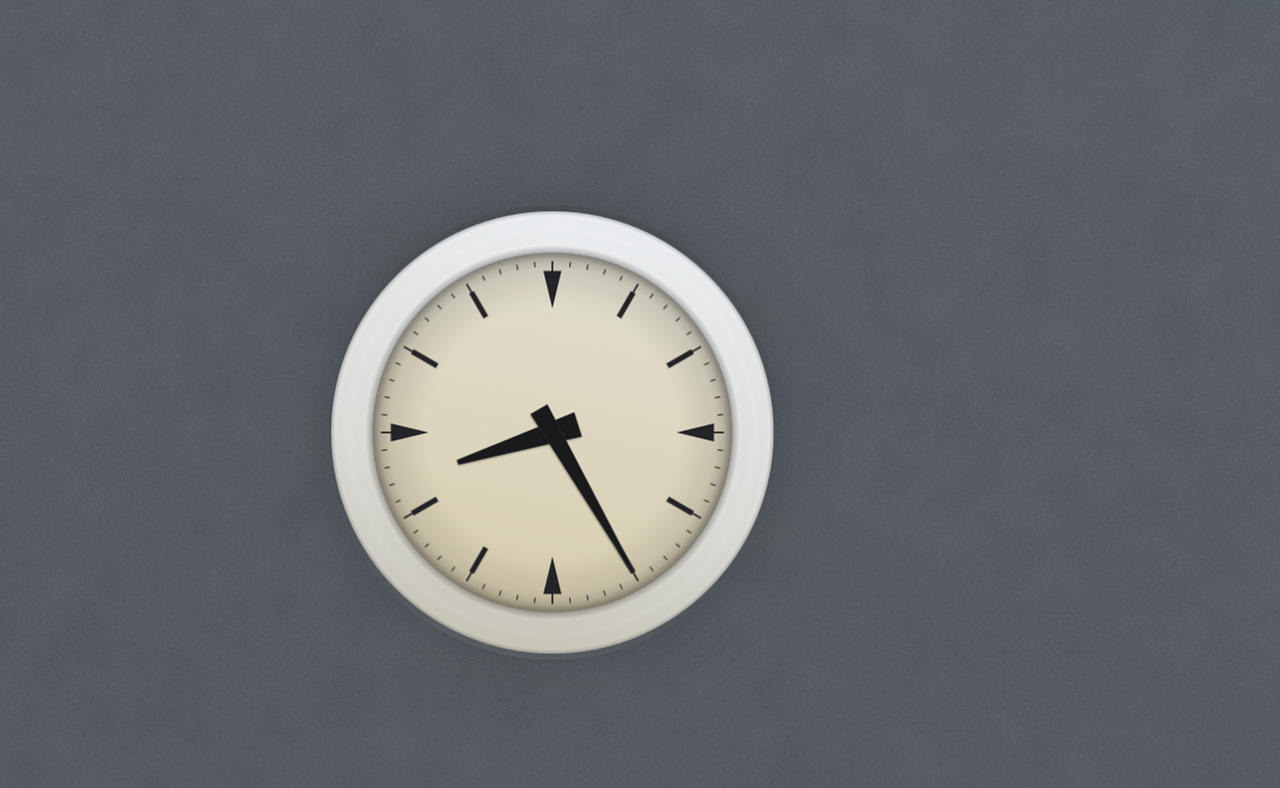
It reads 8,25
